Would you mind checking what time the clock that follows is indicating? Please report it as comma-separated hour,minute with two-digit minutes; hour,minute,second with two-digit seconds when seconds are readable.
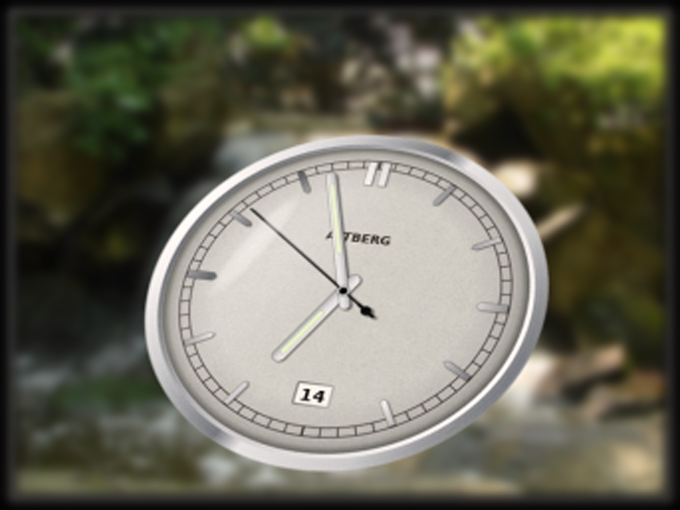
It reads 6,56,51
